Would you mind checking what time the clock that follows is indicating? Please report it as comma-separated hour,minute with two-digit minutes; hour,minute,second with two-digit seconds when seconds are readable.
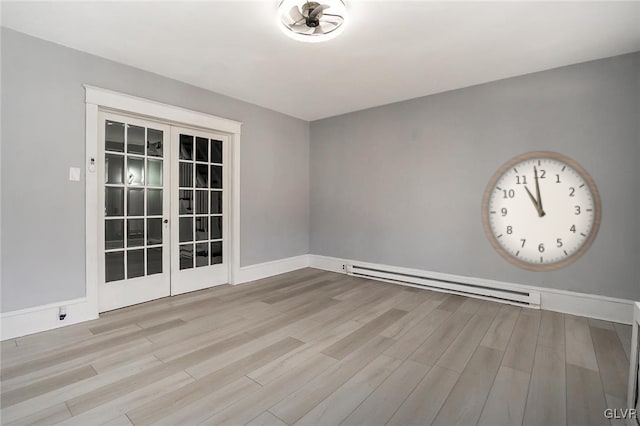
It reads 10,59
